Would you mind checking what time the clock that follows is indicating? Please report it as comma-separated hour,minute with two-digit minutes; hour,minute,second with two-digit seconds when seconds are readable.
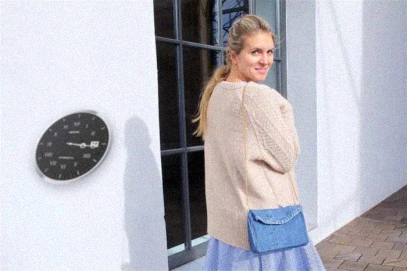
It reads 3,16
